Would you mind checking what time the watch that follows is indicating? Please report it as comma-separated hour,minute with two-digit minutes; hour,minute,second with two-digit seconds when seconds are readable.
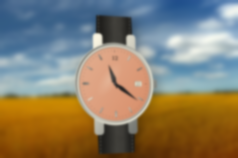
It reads 11,21
